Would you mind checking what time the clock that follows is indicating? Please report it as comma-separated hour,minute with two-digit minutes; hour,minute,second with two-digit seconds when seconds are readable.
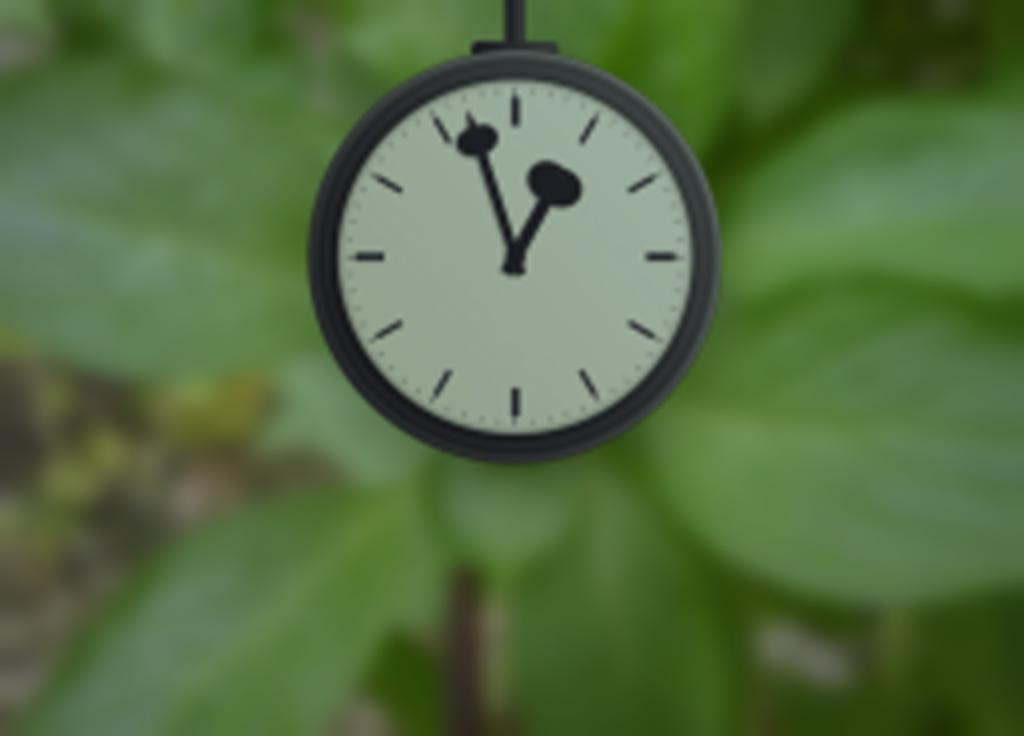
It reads 12,57
